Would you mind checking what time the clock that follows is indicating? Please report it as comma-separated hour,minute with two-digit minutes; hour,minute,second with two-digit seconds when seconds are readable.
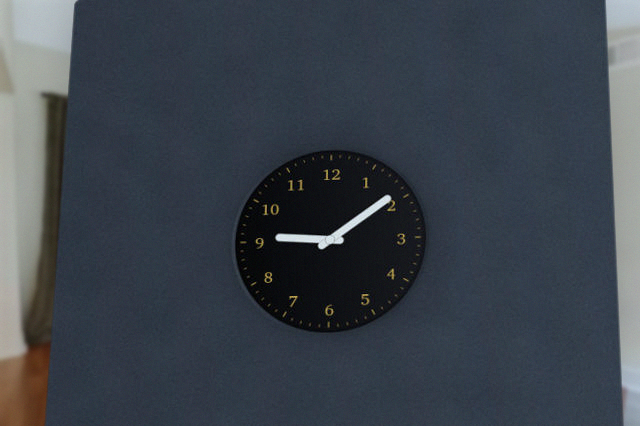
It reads 9,09
